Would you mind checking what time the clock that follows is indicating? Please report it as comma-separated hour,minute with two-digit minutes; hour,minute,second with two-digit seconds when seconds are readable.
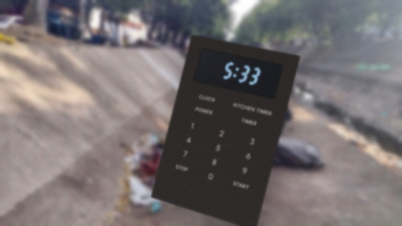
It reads 5,33
